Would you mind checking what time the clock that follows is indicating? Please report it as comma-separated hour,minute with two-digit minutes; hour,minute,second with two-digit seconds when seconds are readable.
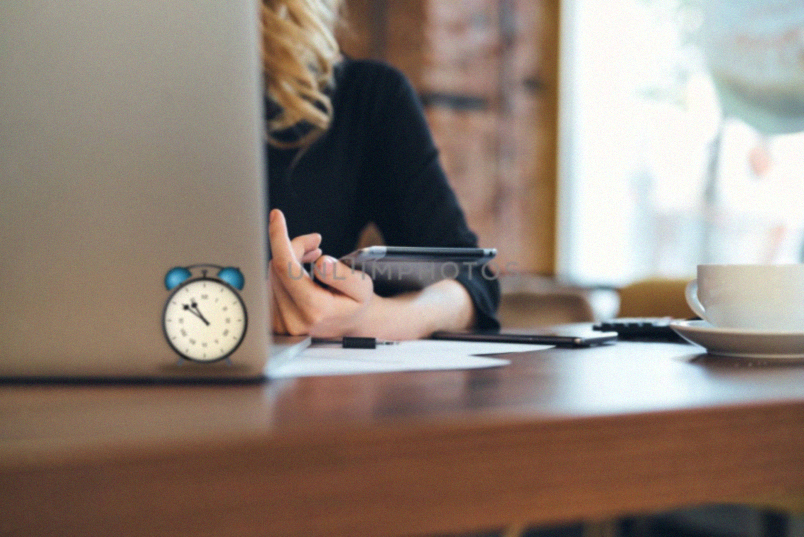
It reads 10,51
